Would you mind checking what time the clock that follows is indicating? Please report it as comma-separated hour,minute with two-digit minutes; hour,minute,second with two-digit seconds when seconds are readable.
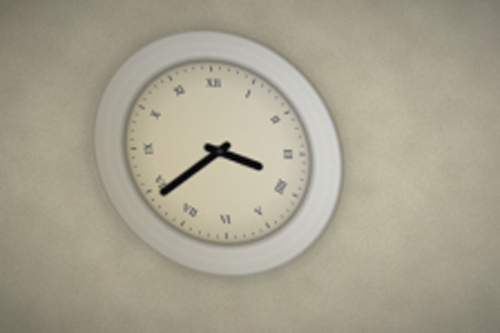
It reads 3,39
